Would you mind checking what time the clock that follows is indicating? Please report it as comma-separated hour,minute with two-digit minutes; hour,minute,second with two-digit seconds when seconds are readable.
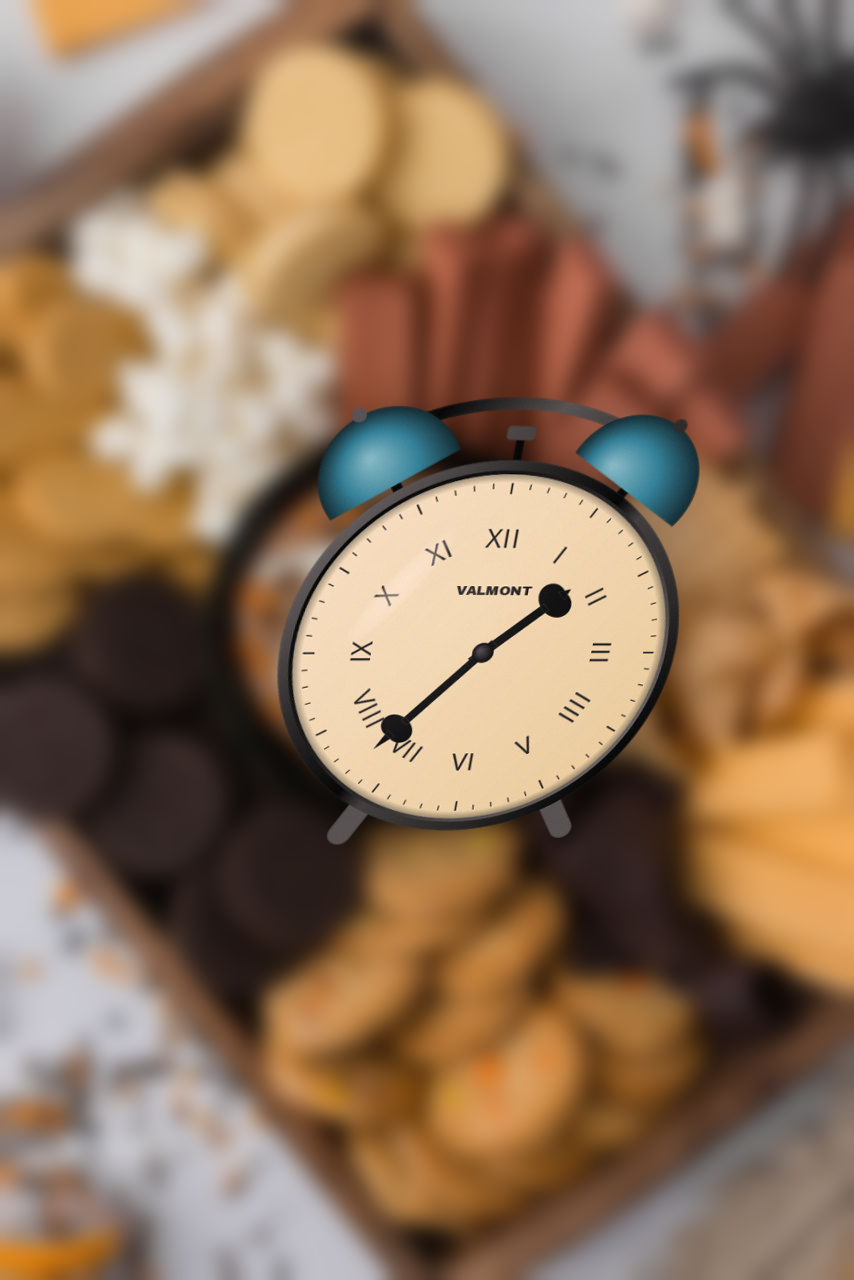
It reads 1,37
